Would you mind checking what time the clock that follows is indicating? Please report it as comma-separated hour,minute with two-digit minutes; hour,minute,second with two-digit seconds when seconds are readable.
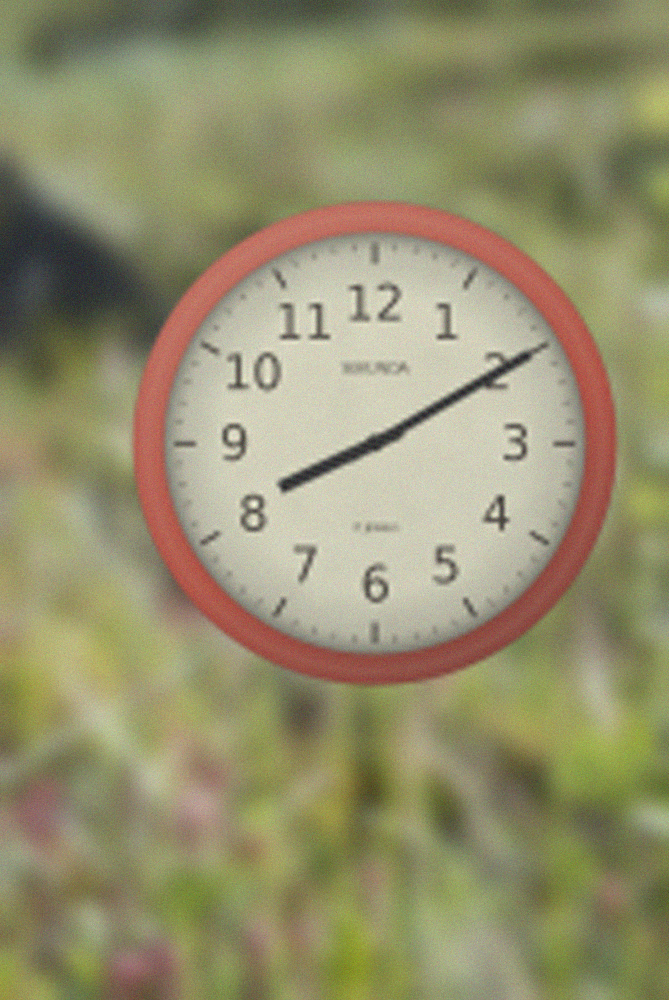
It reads 8,10
